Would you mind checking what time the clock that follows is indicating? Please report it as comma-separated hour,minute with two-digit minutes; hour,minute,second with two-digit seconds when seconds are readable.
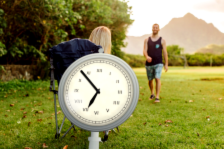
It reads 6,53
